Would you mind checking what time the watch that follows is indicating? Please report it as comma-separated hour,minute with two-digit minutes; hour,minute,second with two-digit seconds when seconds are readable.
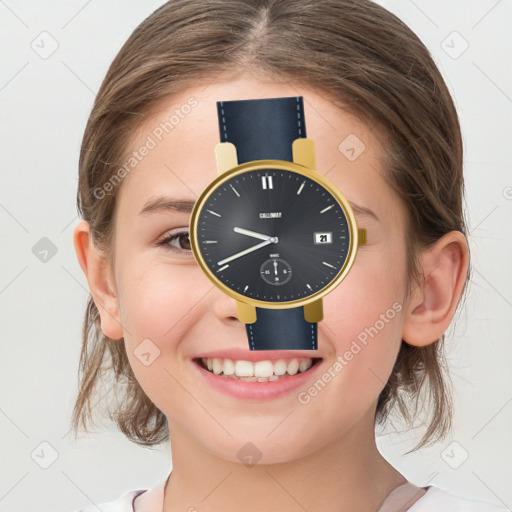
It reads 9,41
